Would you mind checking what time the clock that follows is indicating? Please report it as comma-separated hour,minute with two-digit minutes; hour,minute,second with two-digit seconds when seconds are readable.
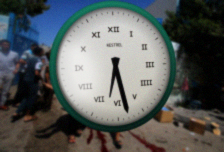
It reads 6,28
